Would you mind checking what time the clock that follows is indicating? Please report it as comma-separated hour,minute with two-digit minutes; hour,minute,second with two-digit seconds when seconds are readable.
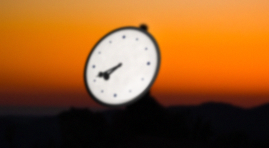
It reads 7,41
